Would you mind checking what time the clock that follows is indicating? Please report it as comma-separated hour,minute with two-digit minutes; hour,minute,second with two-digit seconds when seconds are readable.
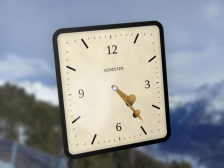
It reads 4,24
